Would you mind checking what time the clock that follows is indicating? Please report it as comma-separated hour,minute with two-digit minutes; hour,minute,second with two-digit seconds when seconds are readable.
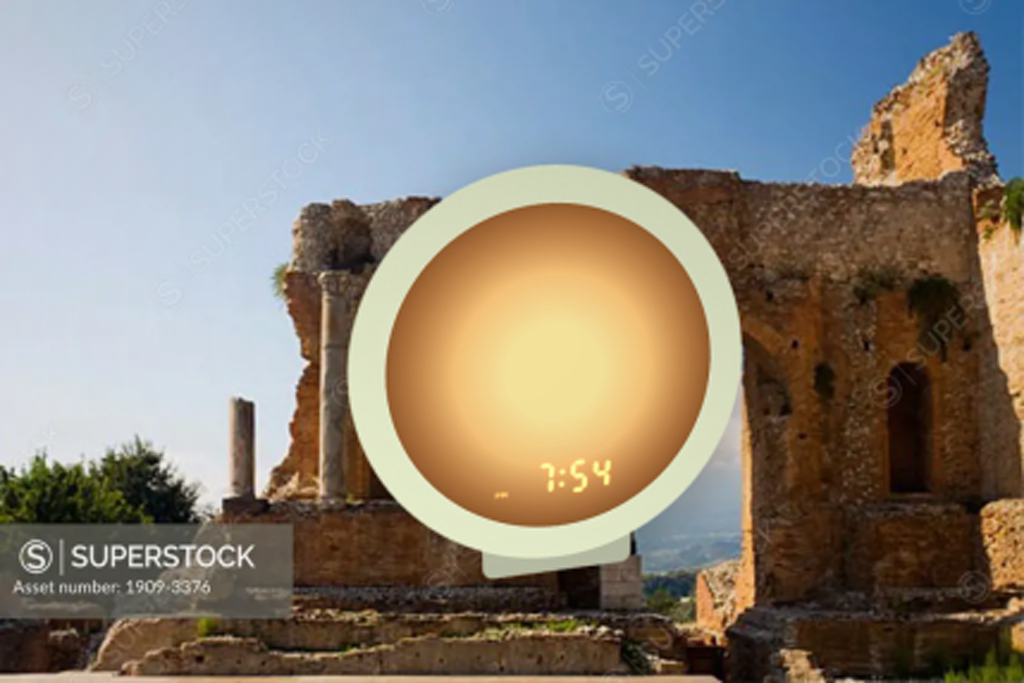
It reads 7,54
